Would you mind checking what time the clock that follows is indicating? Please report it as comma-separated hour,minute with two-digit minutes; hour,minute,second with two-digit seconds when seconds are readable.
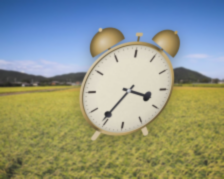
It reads 3,36
